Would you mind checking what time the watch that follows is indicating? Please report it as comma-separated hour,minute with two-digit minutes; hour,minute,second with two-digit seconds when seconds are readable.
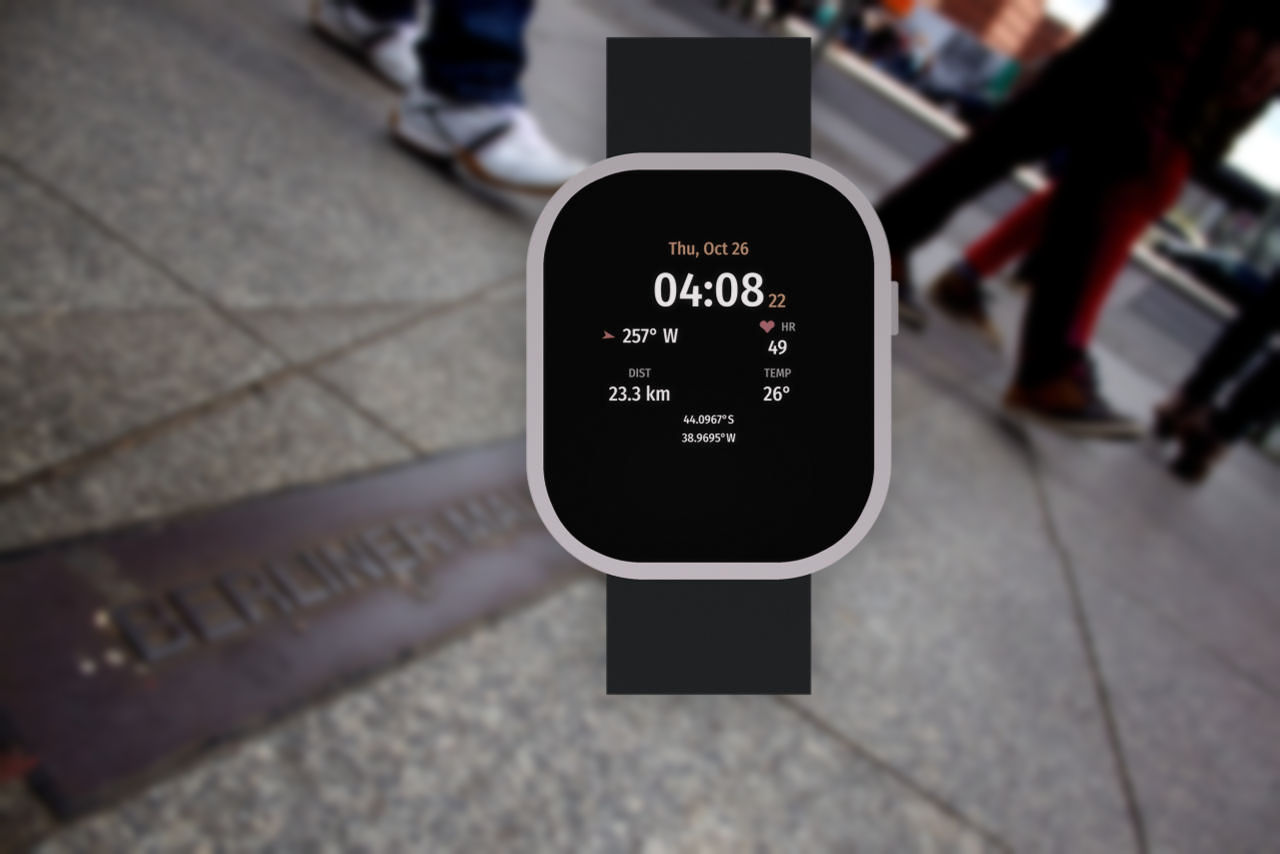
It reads 4,08,22
